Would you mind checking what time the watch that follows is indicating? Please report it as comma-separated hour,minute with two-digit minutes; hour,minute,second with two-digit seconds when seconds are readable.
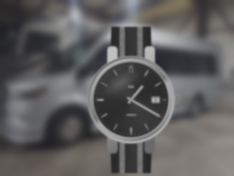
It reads 1,20
